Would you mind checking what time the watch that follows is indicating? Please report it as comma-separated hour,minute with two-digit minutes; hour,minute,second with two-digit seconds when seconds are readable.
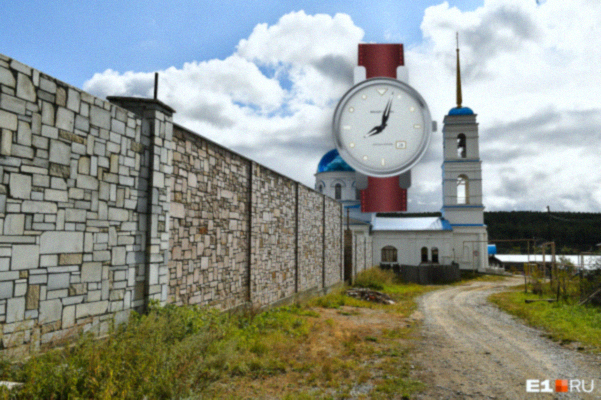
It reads 8,03
